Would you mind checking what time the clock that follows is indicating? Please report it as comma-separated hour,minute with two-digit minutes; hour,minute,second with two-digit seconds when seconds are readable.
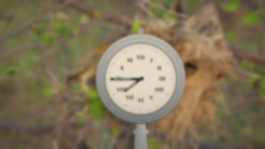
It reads 7,45
